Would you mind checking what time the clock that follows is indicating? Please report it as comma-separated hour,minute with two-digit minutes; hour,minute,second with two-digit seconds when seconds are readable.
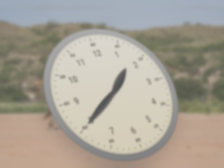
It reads 1,40
